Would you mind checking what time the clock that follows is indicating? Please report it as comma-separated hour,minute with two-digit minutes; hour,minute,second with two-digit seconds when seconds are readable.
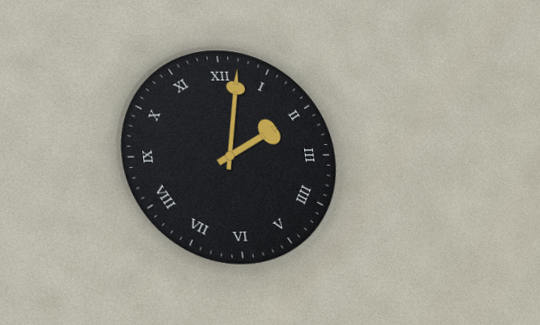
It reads 2,02
